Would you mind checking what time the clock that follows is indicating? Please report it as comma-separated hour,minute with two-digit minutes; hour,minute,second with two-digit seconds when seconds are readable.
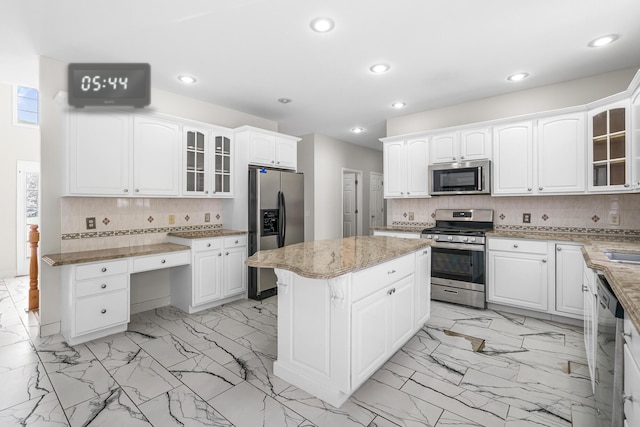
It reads 5,44
